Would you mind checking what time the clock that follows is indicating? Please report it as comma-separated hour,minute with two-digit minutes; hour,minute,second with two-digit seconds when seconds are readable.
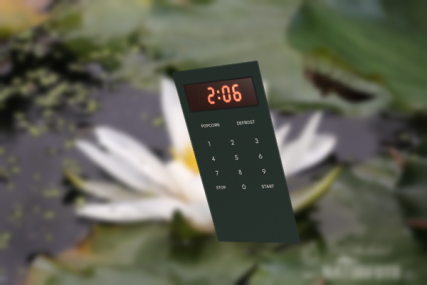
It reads 2,06
